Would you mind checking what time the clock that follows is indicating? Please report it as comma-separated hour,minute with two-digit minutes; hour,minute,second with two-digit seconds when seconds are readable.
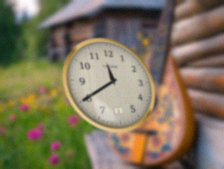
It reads 11,40
